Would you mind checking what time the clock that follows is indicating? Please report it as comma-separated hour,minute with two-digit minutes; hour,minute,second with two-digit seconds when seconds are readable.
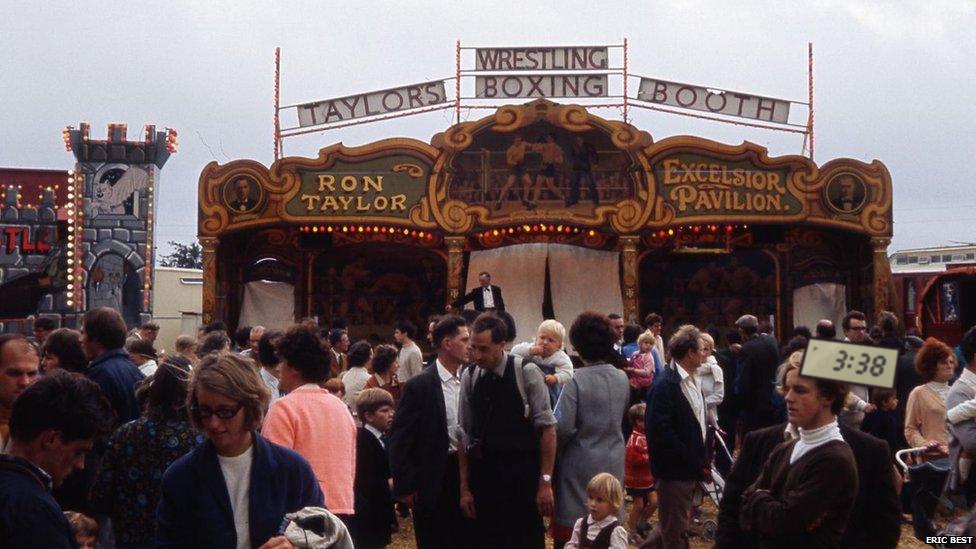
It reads 3,38
